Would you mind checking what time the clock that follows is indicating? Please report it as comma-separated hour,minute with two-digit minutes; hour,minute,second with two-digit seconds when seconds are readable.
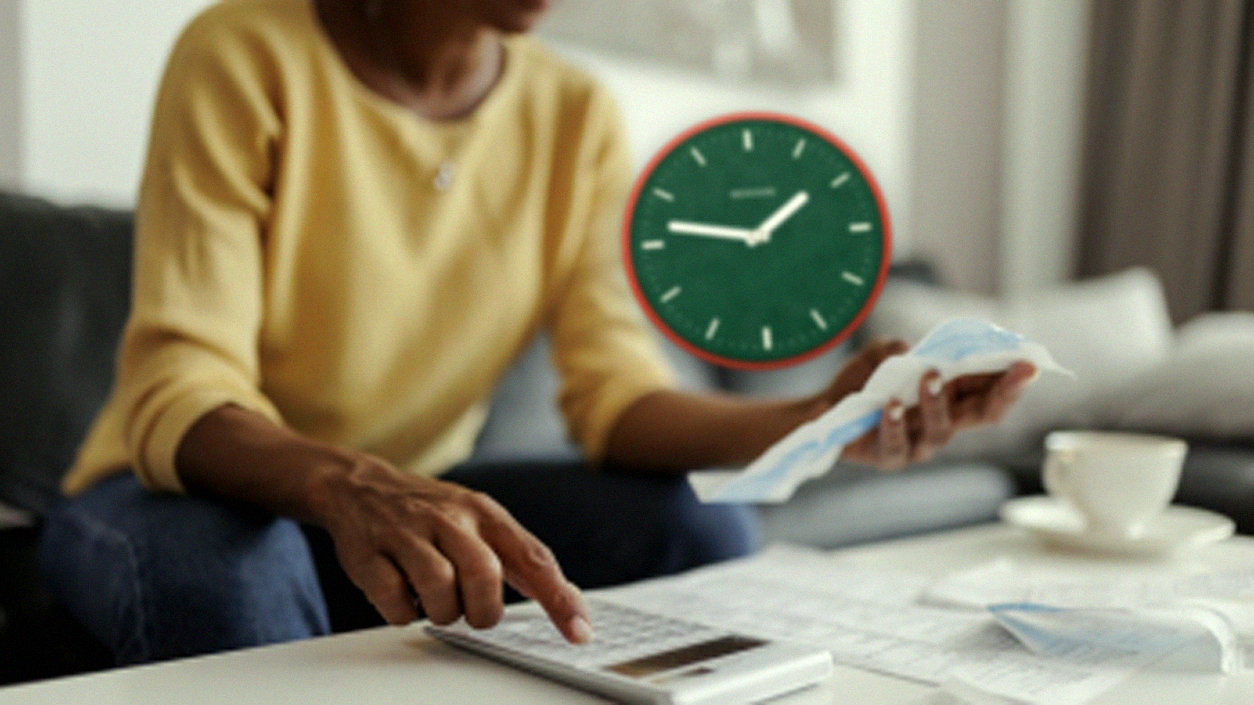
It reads 1,47
